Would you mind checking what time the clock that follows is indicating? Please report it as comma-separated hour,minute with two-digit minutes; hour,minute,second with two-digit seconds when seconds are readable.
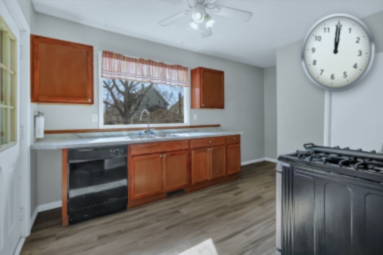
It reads 12,00
